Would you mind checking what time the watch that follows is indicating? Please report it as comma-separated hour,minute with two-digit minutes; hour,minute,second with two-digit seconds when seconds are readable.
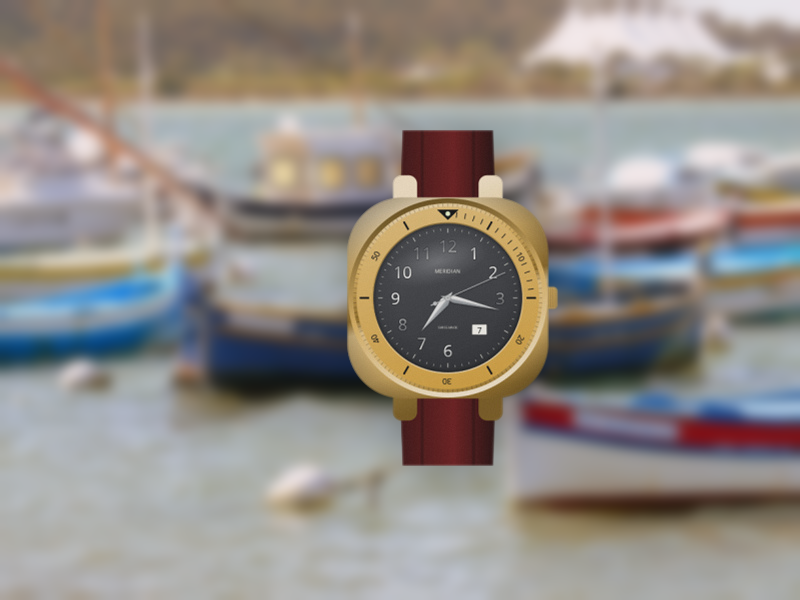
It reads 7,17,11
